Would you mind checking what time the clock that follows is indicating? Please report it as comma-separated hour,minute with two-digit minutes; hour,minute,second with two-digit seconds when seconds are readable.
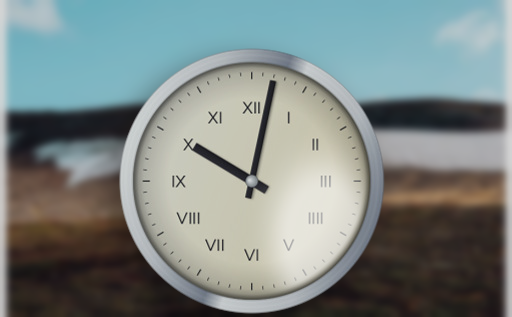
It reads 10,02
